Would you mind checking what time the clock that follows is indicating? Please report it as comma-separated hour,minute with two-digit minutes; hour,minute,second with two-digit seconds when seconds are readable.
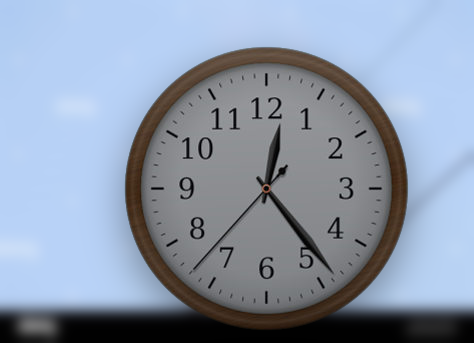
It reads 12,23,37
